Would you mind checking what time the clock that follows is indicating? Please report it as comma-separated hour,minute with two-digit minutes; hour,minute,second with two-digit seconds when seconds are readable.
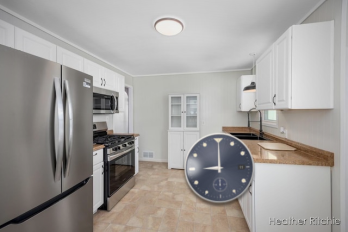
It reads 9,00
